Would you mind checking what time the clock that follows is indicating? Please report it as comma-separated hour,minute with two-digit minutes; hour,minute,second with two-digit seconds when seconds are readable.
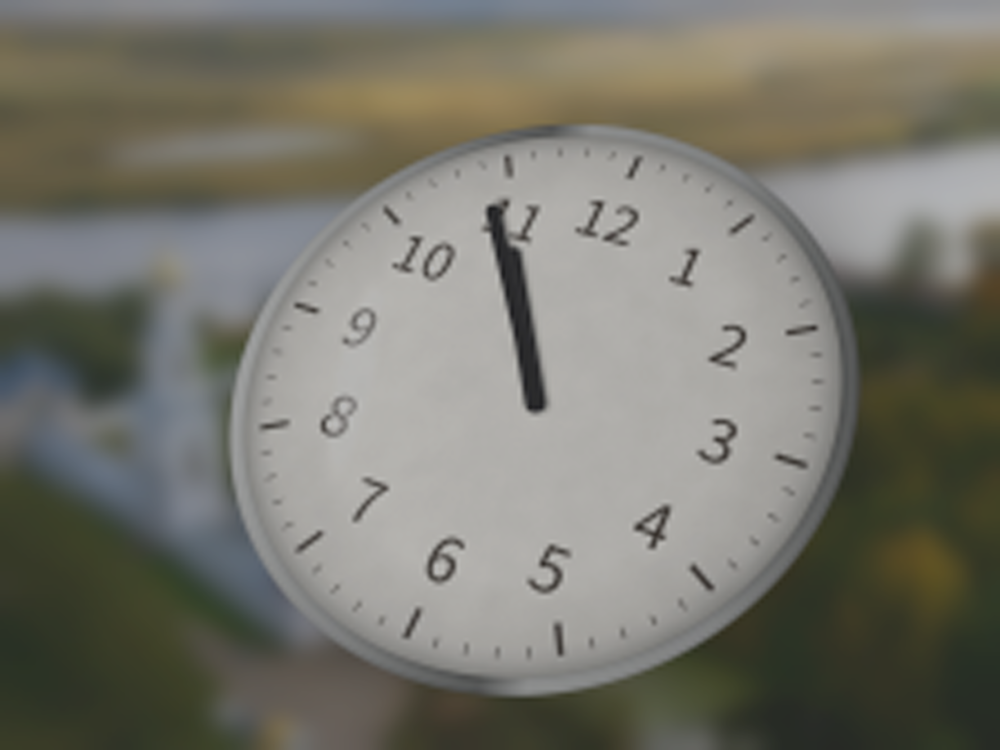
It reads 10,54
